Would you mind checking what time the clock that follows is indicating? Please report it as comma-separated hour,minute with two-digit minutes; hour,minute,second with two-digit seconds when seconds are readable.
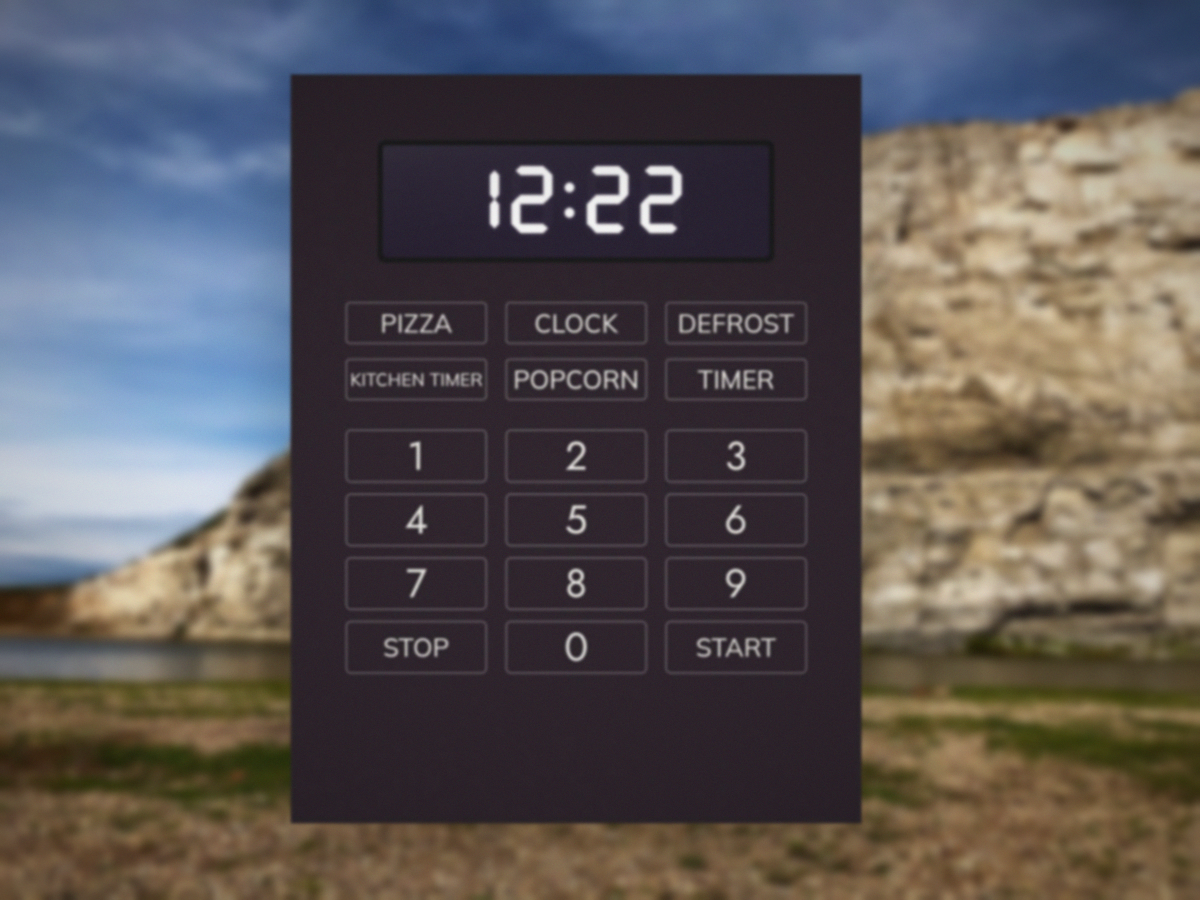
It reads 12,22
